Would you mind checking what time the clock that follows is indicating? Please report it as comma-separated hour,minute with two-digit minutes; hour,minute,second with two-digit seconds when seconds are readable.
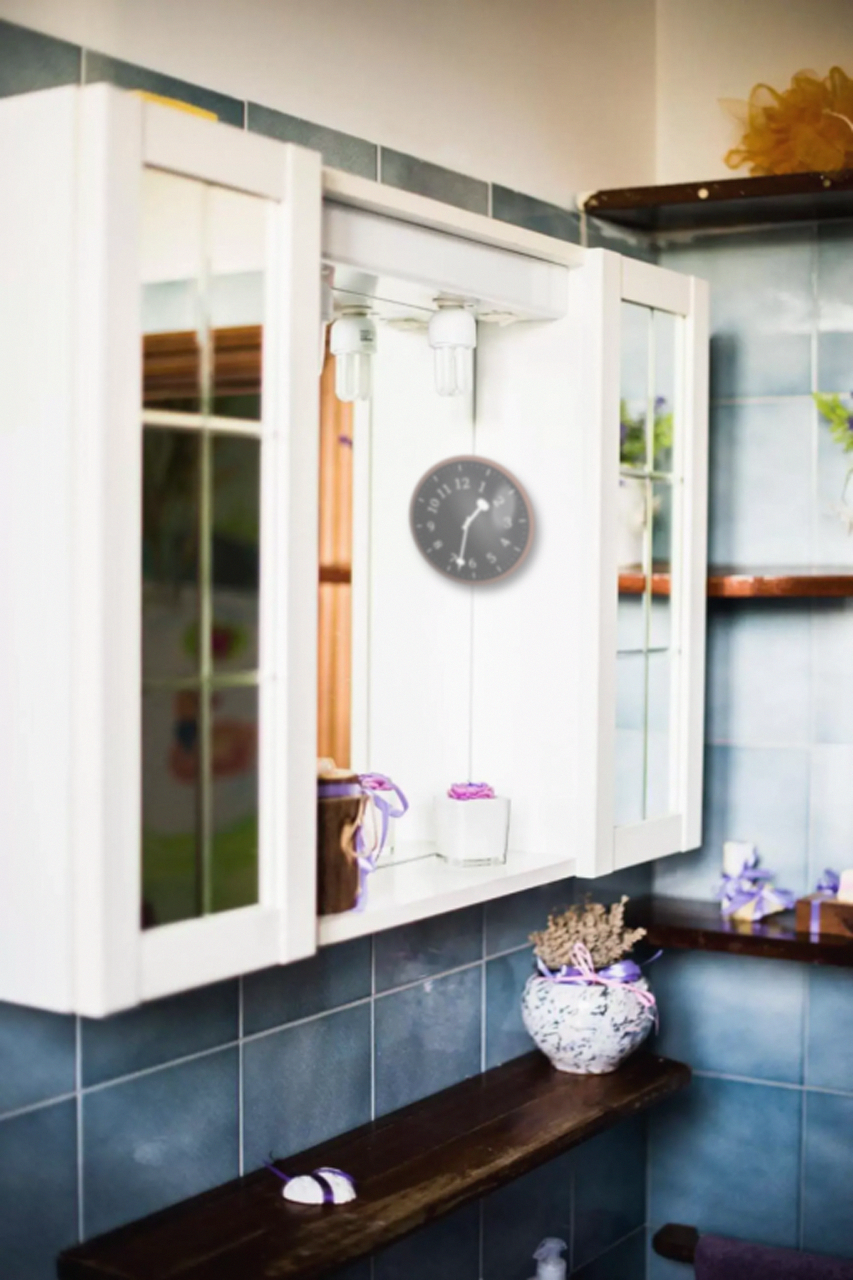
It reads 1,33
